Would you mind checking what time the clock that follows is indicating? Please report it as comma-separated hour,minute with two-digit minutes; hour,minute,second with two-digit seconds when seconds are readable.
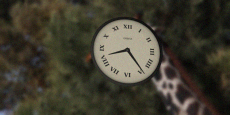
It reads 8,24
